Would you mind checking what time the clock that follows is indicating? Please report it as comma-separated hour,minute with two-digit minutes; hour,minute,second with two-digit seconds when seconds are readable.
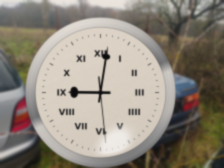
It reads 9,01,29
